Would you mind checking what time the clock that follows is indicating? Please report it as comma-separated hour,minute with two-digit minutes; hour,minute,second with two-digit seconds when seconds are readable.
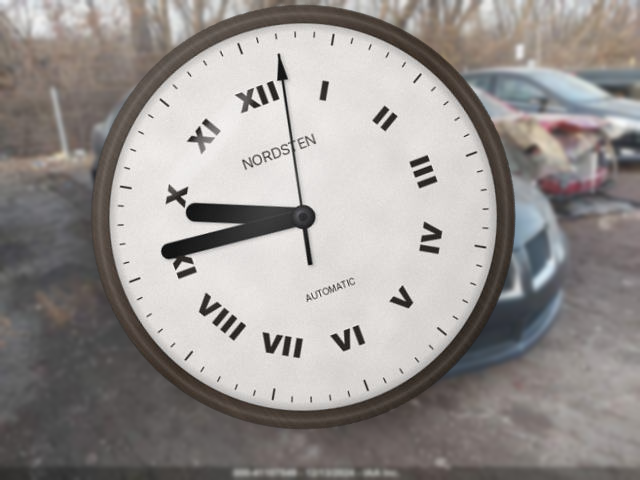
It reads 9,46,02
